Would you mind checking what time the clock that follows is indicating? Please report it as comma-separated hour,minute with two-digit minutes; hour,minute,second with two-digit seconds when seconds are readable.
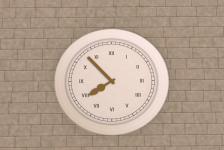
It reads 7,53
